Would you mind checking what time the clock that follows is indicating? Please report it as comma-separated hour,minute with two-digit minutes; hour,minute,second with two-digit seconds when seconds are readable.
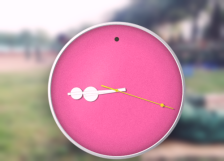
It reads 8,44,18
